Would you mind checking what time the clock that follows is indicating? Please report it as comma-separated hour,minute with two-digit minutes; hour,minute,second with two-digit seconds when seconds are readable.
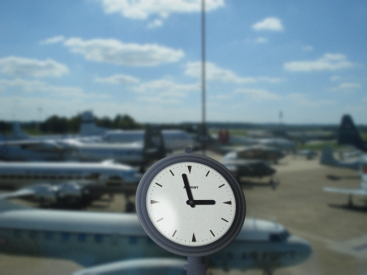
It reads 2,58
